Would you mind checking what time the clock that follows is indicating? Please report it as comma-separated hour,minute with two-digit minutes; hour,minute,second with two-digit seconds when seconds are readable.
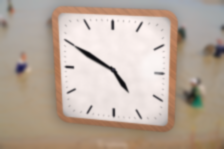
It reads 4,50
